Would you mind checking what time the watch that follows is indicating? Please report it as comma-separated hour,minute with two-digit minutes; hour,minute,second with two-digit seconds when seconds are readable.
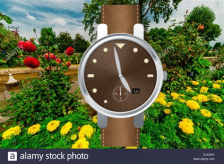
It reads 4,58
